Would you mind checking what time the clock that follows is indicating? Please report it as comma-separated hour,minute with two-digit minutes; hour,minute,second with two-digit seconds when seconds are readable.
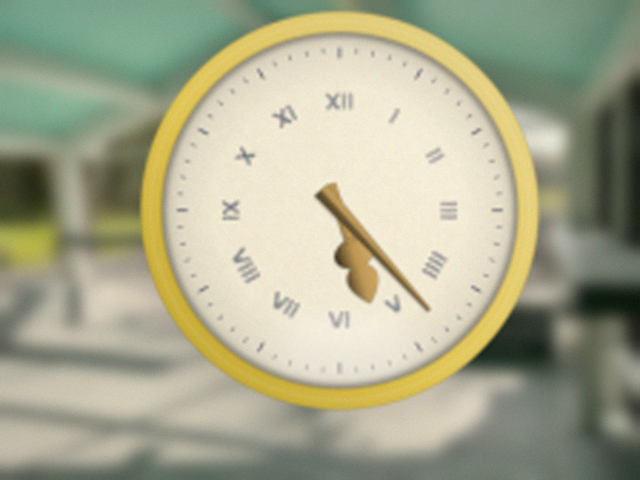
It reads 5,23
